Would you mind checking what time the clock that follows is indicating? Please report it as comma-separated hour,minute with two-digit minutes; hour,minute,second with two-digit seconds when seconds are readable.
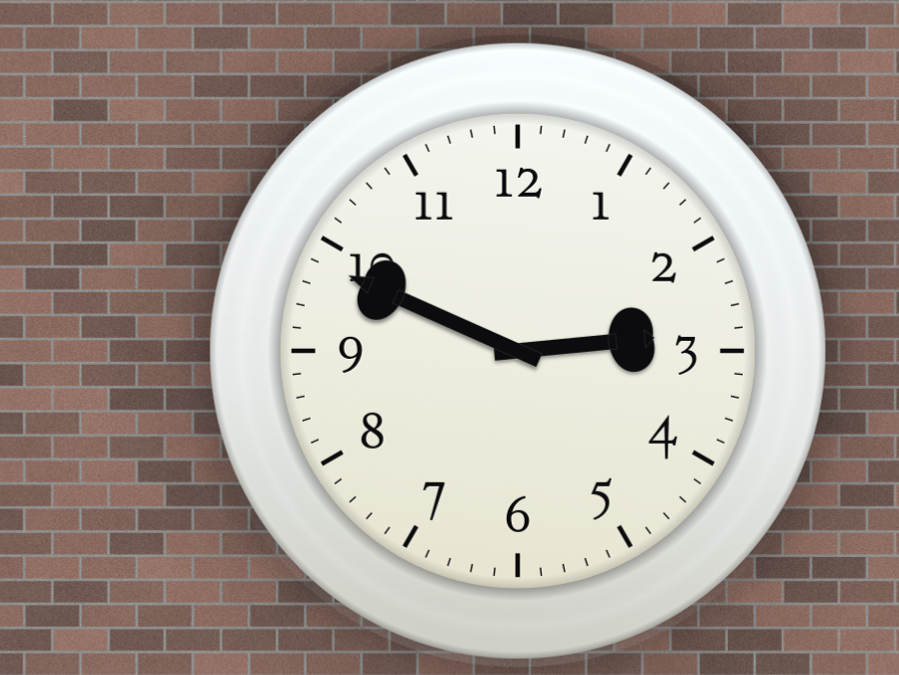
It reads 2,49
